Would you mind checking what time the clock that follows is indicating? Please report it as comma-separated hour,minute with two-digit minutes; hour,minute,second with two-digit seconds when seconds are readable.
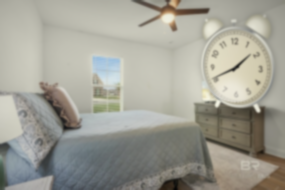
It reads 1,41
